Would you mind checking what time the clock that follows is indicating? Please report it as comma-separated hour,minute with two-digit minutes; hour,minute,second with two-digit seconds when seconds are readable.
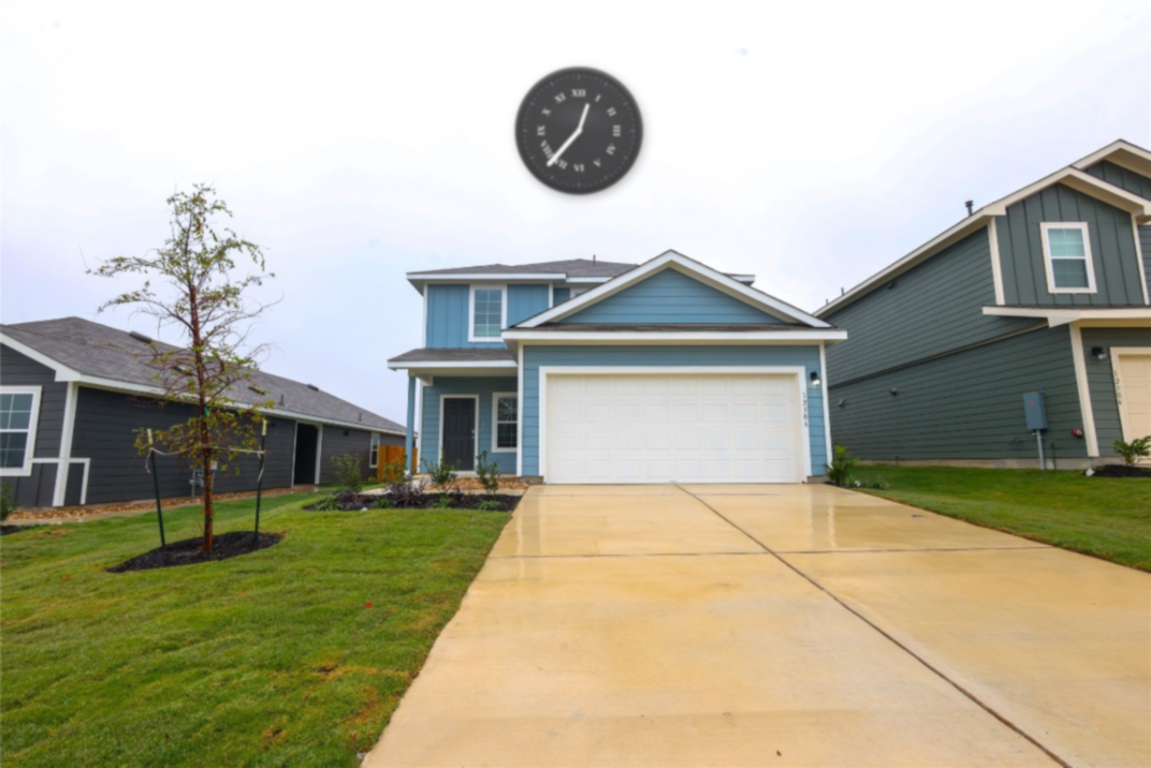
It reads 12,37
